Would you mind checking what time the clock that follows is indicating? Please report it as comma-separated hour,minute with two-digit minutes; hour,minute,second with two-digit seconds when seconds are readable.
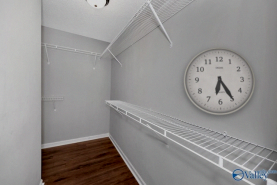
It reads 6,25
